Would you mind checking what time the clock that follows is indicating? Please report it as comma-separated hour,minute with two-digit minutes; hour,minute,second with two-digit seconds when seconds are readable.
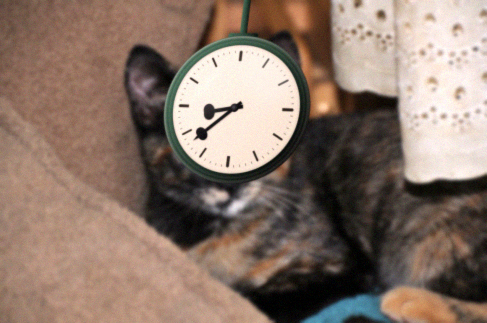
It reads 8,38
